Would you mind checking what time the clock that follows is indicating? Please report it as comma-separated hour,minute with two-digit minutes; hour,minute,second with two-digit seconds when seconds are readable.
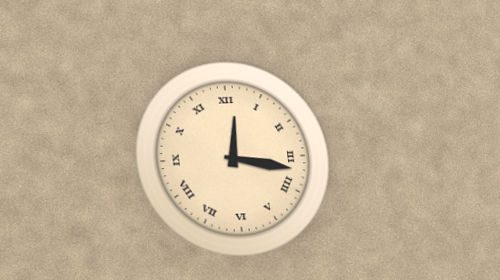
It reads 12,17
